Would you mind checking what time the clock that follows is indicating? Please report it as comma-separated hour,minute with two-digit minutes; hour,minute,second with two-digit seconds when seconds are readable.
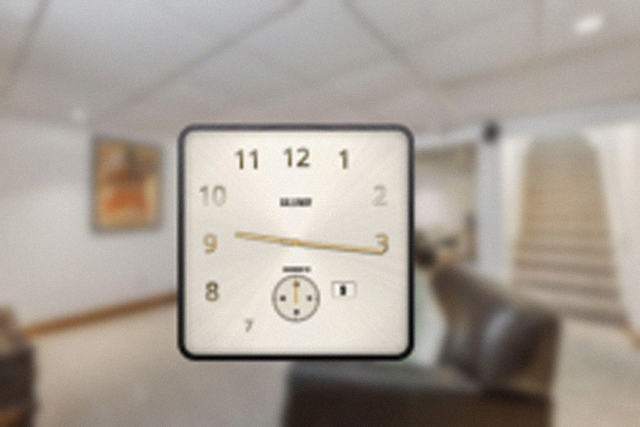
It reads 9,16
